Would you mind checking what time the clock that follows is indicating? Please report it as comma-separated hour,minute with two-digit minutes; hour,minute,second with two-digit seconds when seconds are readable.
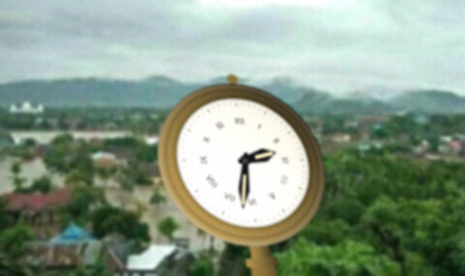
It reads 2,32
